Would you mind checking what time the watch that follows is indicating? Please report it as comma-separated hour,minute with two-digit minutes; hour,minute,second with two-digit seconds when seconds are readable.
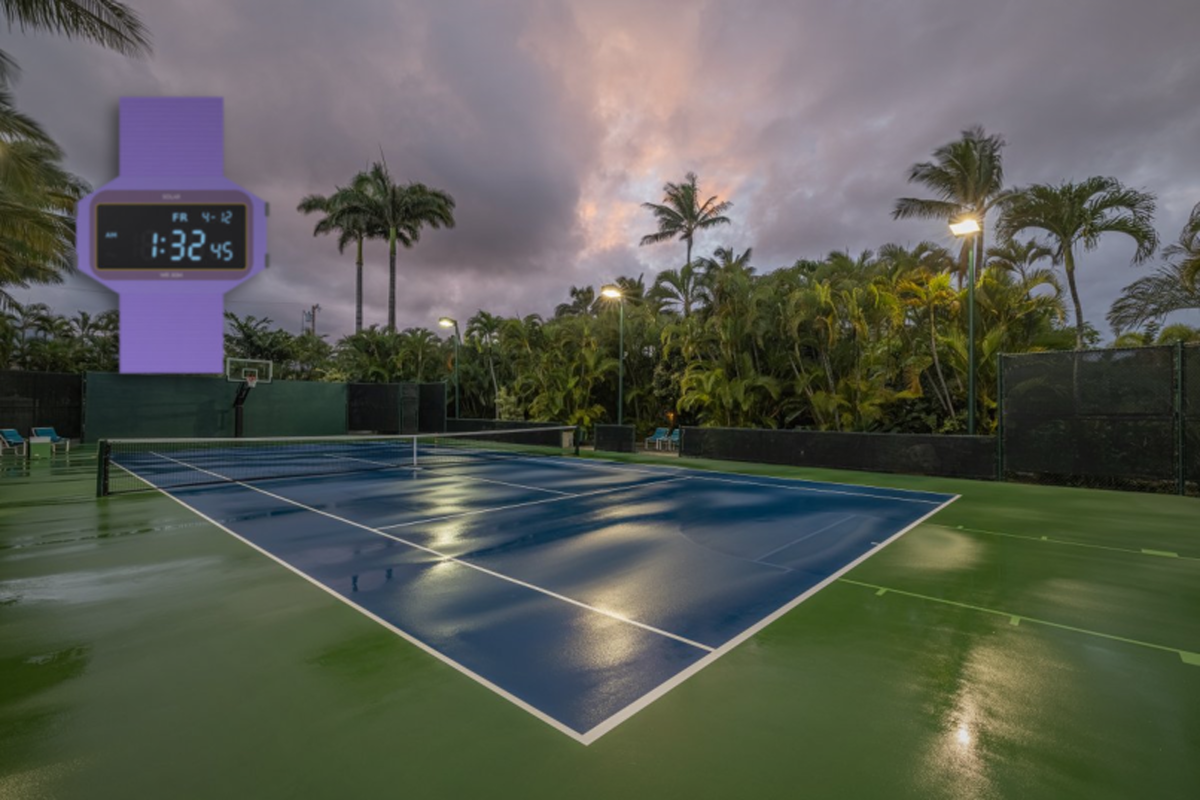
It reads 1,32,45
